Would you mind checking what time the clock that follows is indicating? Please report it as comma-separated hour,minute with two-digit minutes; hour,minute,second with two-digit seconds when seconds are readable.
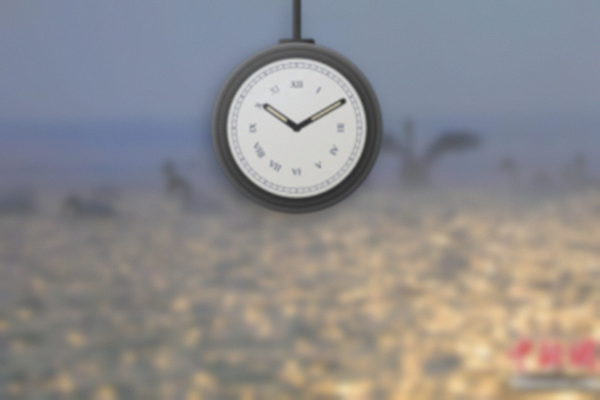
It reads 10,10
